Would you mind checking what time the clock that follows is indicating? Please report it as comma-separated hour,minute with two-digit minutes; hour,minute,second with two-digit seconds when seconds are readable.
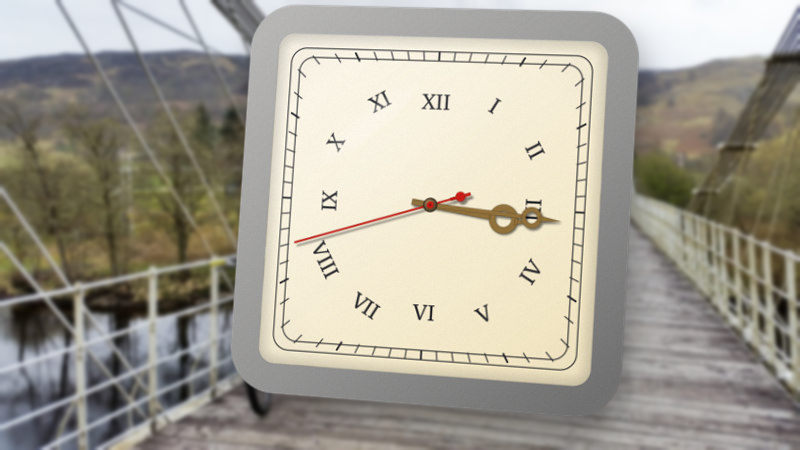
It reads 3,15,42
